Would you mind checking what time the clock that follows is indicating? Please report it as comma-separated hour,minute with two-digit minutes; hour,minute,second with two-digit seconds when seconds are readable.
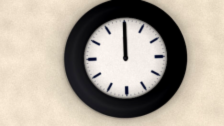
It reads 12,00
